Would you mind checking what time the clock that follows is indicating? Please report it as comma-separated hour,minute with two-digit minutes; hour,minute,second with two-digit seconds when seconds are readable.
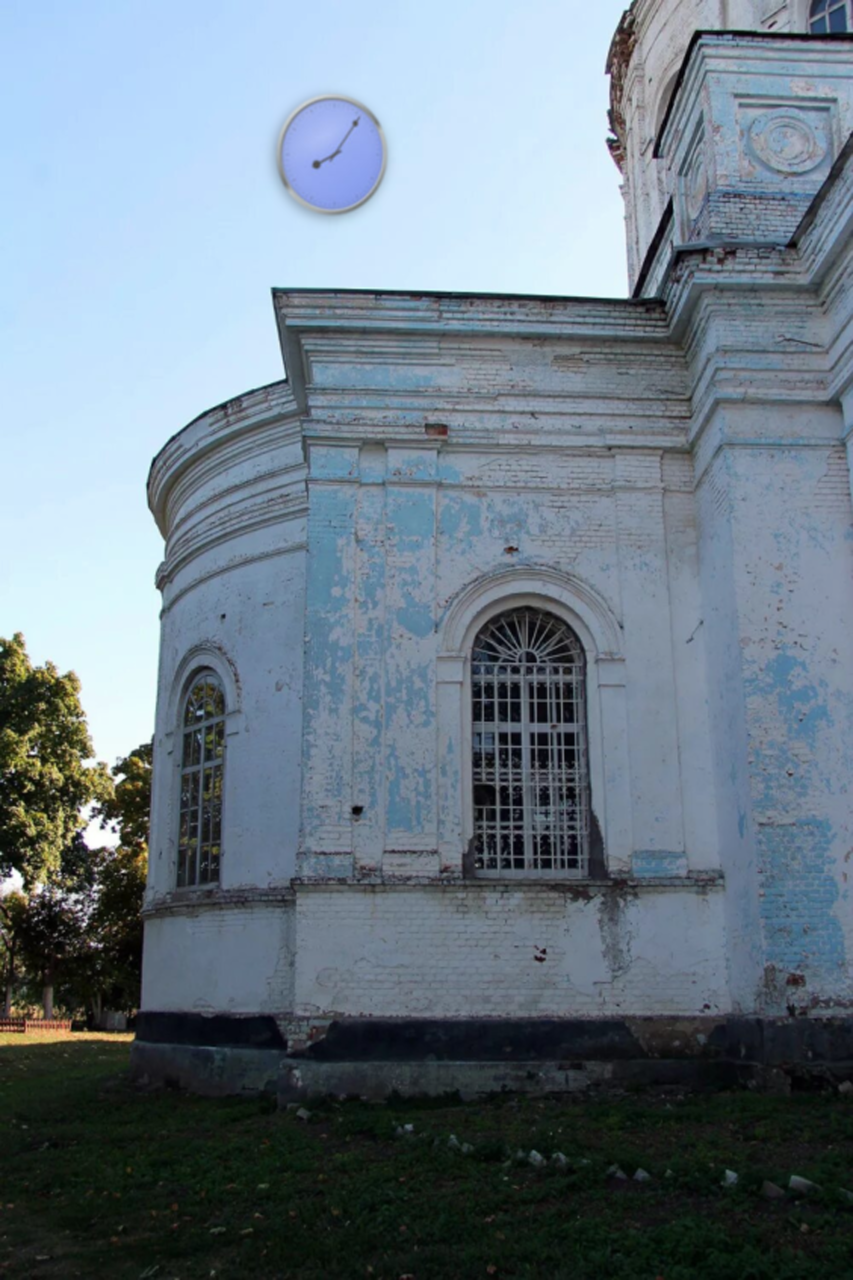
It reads 8,06
